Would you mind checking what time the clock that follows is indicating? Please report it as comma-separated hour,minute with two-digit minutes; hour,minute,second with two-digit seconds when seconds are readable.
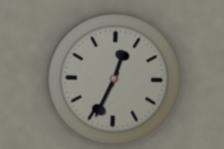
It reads 12,34
